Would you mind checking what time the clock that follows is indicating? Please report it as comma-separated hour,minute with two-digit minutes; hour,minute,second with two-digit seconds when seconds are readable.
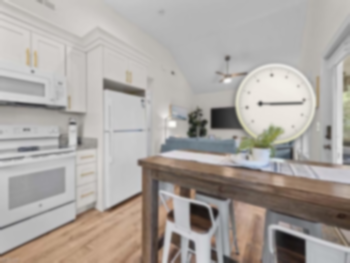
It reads 9,16
